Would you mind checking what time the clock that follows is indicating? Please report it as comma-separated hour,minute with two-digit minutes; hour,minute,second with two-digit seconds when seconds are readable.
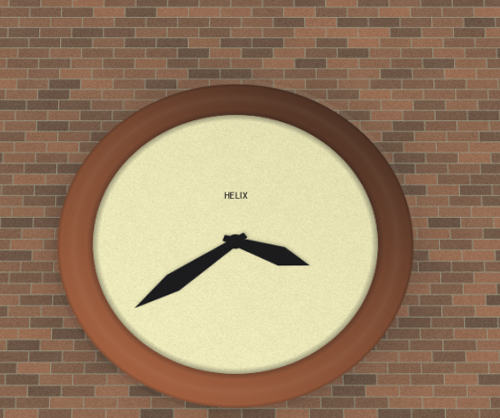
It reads 3,39
